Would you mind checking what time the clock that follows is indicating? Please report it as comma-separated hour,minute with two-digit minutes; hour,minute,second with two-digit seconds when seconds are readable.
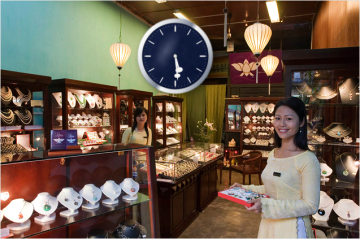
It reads 5,29
